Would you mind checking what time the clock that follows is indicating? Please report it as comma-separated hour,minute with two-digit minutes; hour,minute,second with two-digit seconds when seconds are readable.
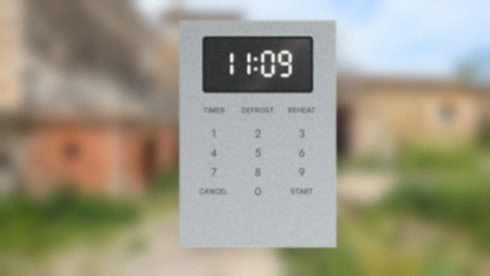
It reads 11,09
